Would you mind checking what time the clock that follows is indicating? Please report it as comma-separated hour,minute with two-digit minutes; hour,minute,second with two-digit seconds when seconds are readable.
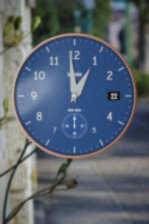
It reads 12,59
